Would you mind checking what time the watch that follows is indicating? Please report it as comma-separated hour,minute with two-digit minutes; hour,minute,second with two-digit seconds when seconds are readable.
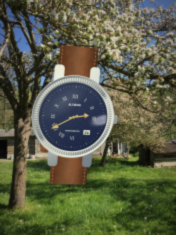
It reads 2,40
